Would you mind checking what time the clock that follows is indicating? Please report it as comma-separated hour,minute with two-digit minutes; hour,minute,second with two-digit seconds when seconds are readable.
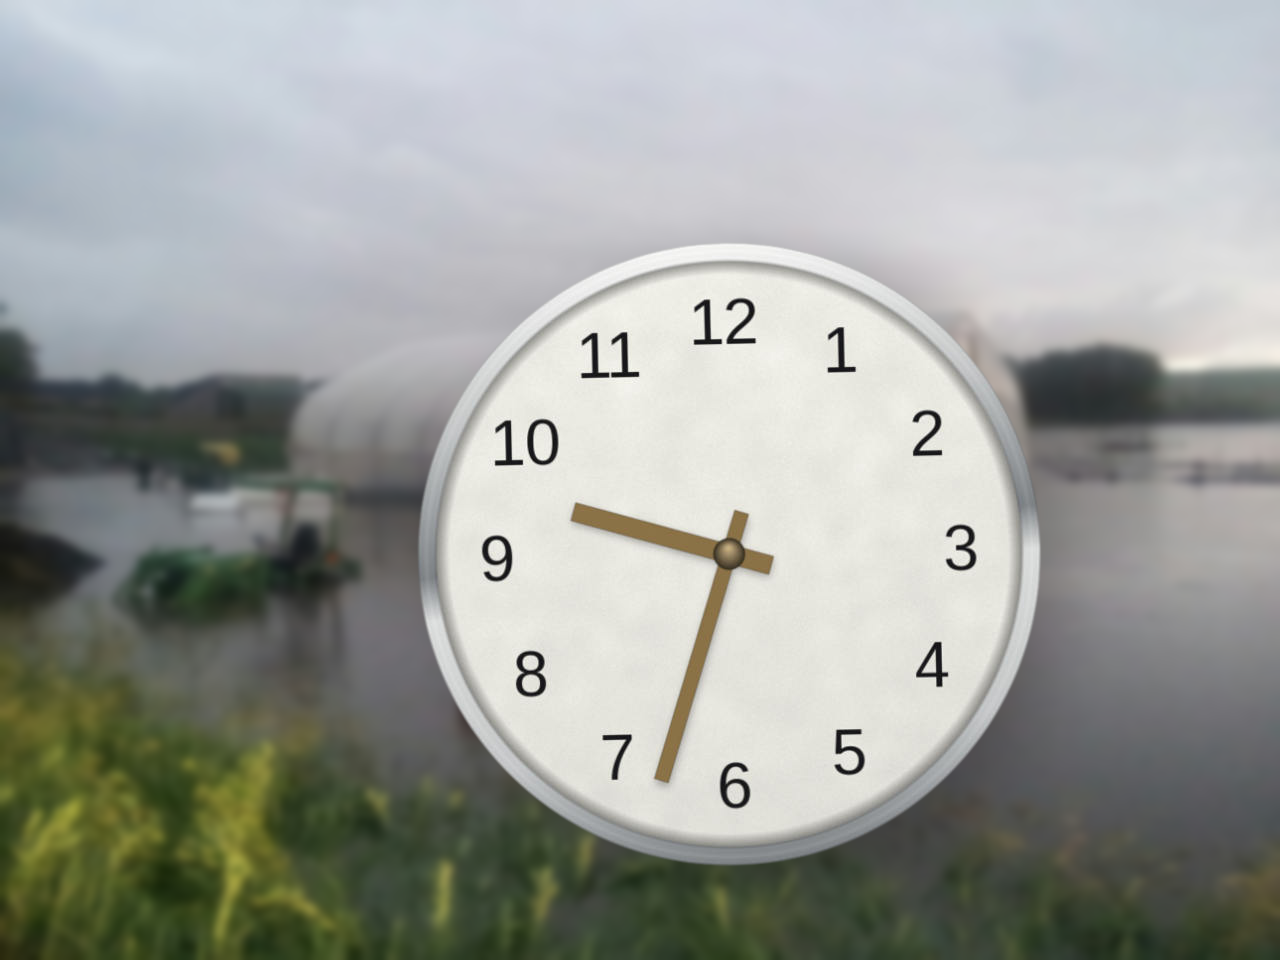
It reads 9,33
